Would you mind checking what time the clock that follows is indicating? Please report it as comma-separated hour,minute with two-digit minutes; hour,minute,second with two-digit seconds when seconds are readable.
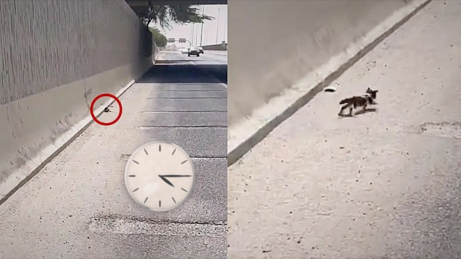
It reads 4,15
